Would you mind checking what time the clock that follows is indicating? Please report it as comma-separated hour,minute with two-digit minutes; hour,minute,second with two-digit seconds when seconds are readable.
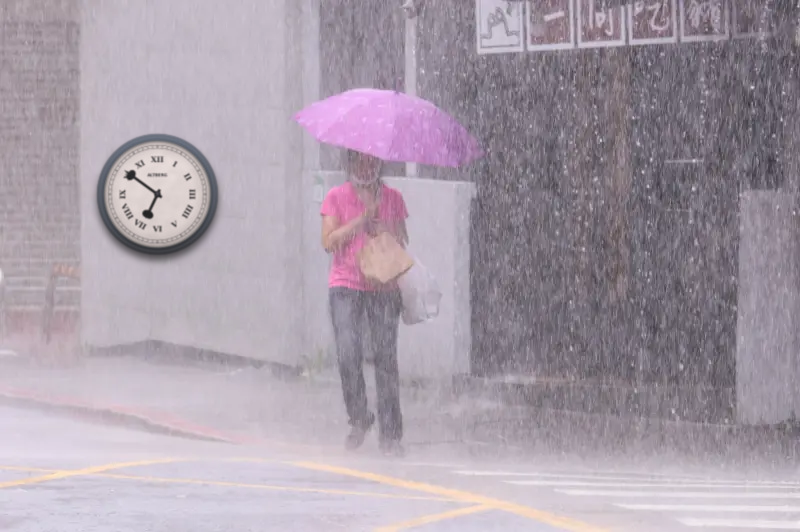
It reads 6,51
